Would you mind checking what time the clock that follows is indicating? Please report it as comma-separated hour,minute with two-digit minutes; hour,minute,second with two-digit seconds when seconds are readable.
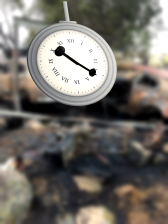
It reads 10,21
